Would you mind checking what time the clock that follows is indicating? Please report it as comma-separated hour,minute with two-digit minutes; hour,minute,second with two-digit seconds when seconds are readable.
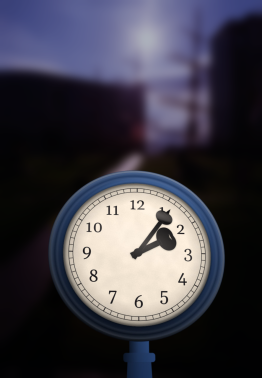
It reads 2,06
